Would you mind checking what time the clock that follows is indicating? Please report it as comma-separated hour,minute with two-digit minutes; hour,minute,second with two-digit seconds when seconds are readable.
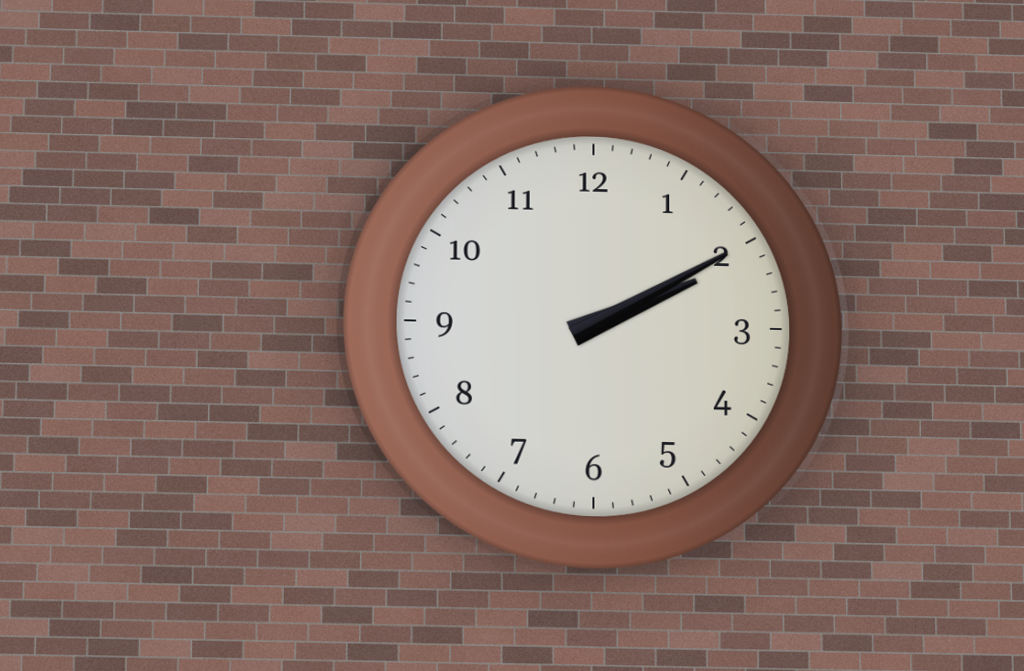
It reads 2,10
